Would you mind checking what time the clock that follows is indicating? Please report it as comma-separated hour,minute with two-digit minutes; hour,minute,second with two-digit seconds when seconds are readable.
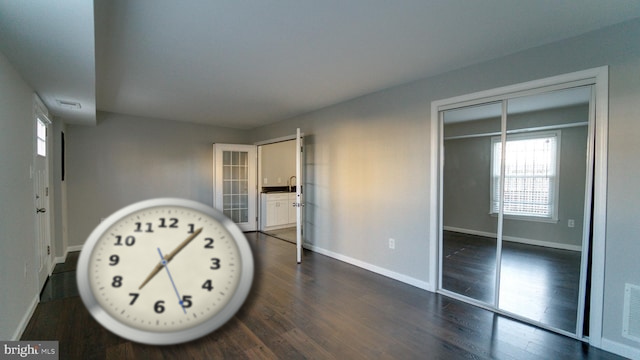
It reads 7,06,26
